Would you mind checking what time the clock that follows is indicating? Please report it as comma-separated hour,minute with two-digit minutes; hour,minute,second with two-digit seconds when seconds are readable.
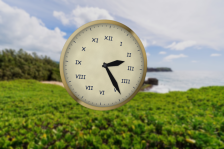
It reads 2,24
